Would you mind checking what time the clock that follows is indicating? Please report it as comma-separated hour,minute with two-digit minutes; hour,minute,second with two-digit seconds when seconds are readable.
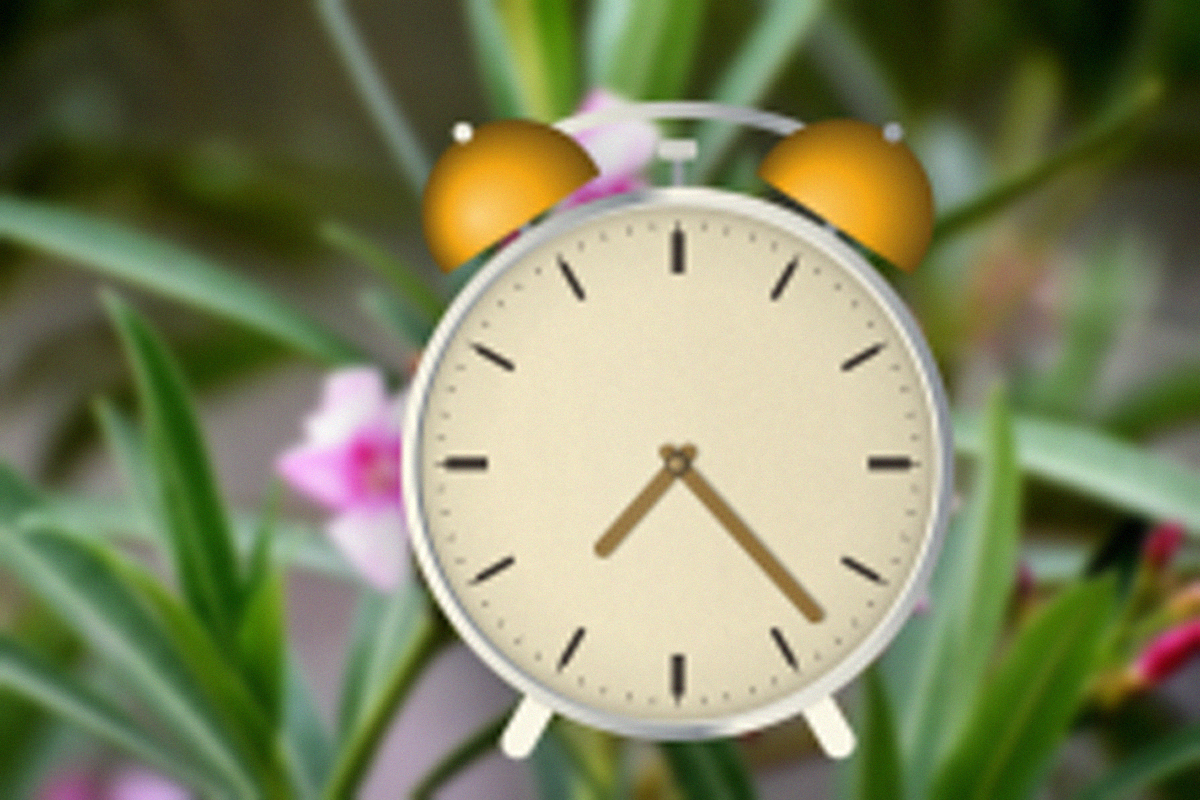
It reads 7,23
